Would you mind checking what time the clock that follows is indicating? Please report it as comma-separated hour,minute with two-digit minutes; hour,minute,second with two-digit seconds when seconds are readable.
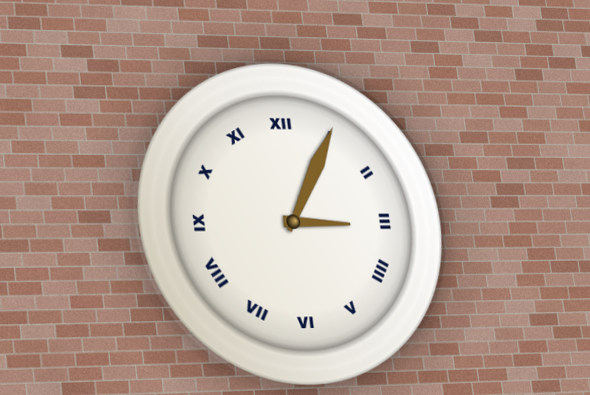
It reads 3,05
